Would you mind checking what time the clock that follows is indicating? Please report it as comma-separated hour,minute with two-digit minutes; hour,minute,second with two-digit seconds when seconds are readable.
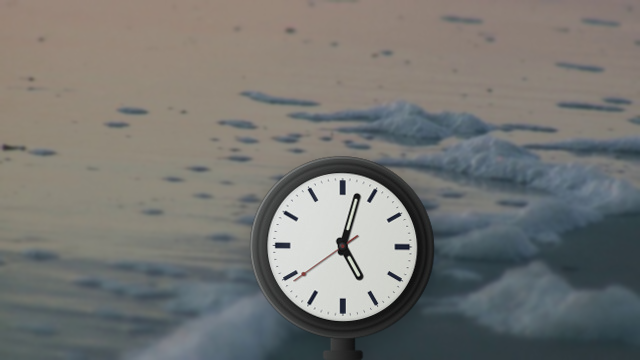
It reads 5,02,39
